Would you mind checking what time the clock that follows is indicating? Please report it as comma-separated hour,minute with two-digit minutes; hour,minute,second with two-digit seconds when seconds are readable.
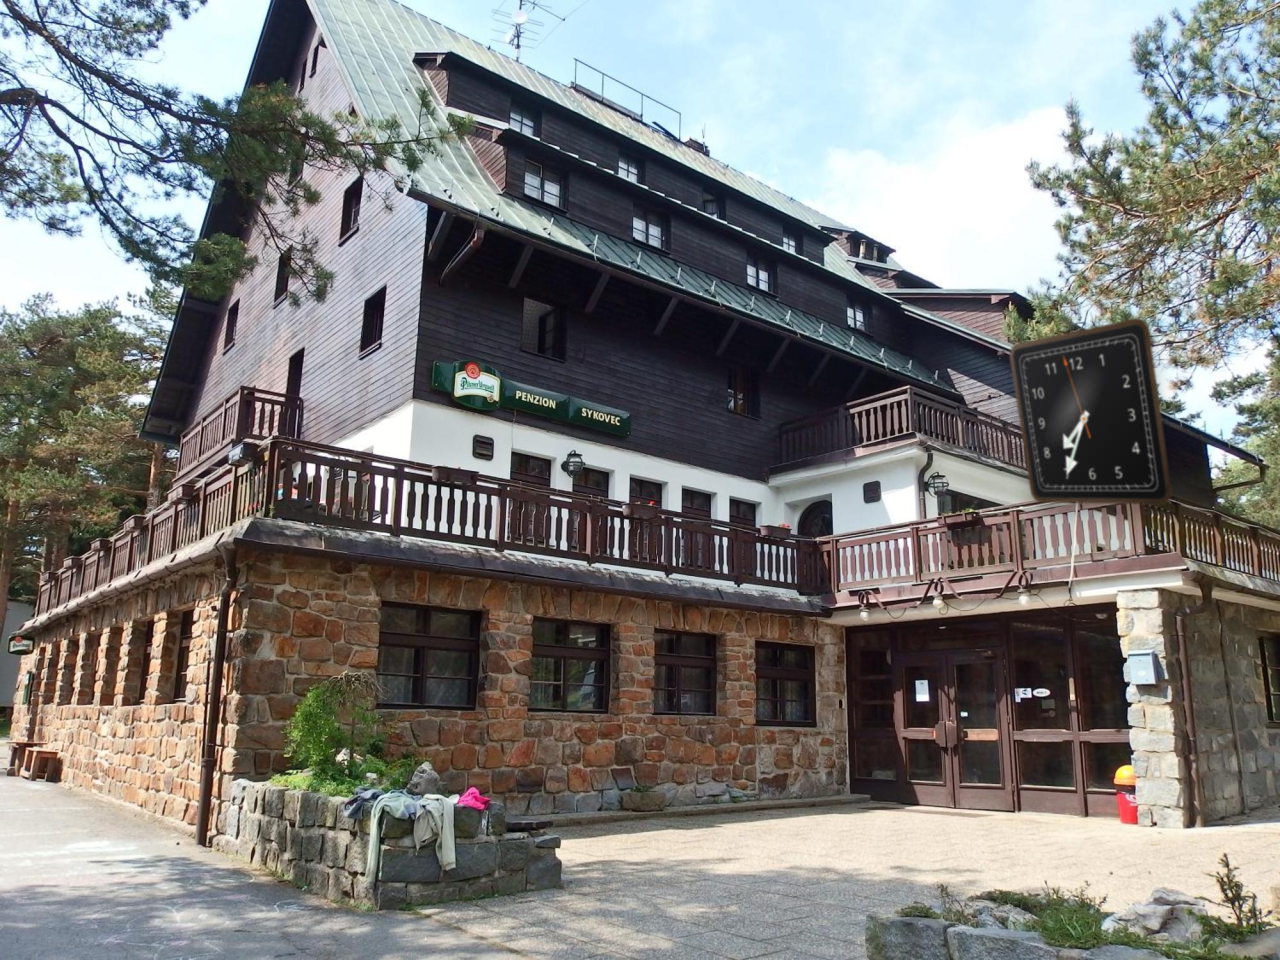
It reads 7,34,58
